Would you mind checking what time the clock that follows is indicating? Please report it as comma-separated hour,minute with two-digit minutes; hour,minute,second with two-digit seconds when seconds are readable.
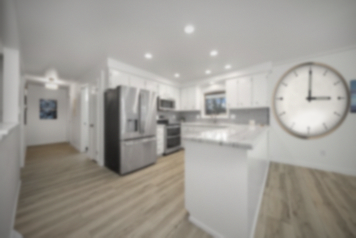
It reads 3,00
